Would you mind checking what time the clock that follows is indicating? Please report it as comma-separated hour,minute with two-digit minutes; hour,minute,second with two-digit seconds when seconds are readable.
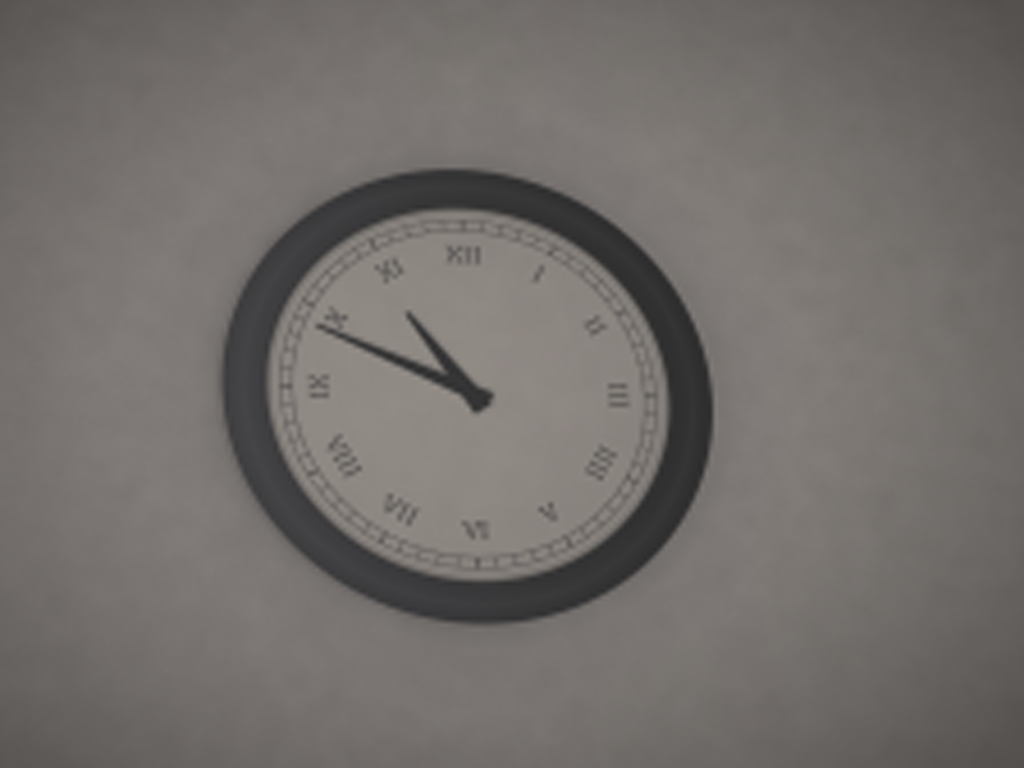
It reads 10,49
